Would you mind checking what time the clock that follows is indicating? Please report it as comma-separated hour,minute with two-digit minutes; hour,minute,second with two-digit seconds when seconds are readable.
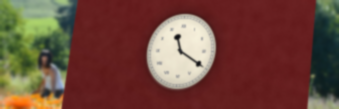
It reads 11,20
